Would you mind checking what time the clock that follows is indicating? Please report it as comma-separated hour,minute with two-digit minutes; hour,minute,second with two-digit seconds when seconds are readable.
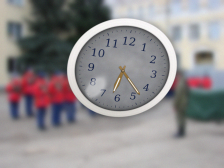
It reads 6,23
